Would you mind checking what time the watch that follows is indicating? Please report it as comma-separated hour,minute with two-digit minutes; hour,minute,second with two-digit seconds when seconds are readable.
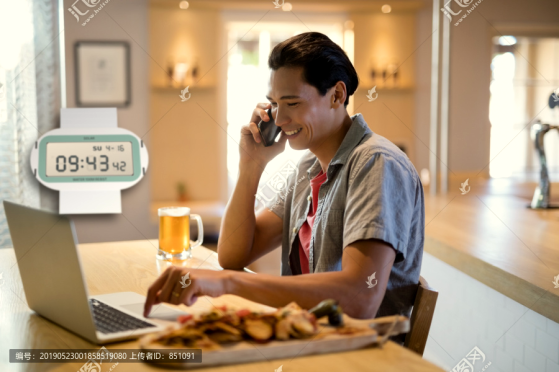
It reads 9,43,42
